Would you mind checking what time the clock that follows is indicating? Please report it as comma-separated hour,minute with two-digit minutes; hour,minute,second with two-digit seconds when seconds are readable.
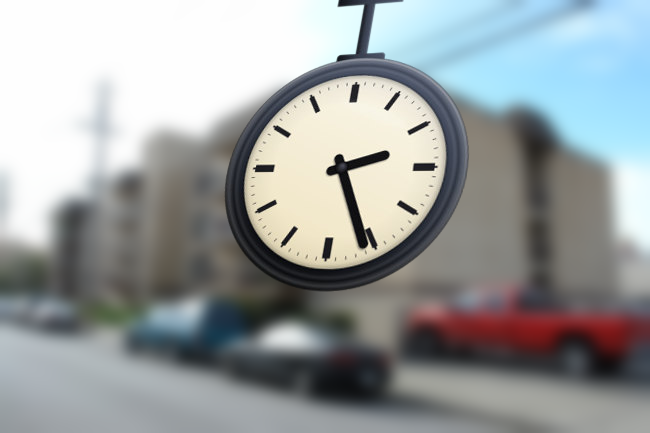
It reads 2,26
